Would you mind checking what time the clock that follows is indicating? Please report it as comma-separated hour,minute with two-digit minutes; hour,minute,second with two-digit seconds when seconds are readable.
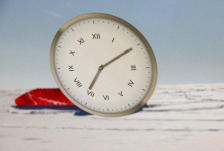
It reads 7,10
